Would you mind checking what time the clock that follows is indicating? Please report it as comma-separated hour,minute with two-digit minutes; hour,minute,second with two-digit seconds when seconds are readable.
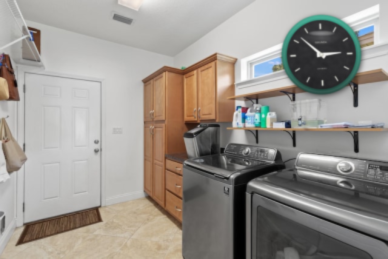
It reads 2,52
